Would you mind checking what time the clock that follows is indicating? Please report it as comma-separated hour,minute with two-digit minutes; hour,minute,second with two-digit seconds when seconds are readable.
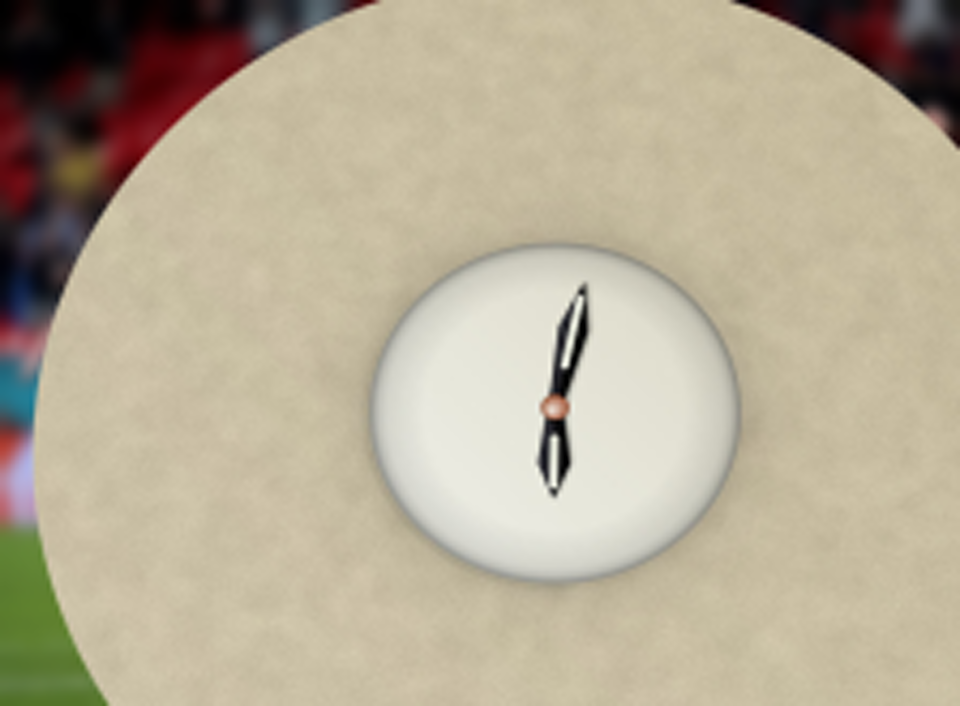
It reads 6,02
